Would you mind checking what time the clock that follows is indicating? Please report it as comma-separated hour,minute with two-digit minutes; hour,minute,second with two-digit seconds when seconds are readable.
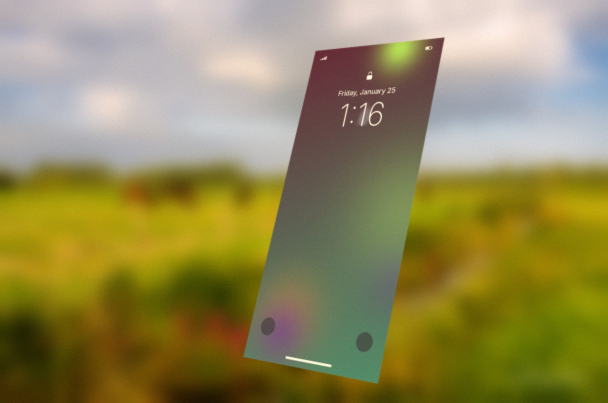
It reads 1,16
